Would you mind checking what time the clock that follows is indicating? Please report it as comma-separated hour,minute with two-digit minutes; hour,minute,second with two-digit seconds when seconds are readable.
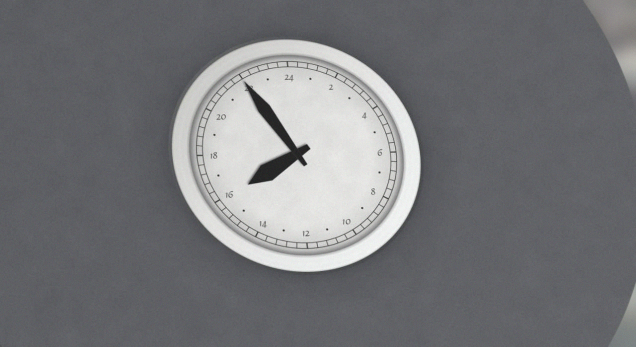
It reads 15,55
